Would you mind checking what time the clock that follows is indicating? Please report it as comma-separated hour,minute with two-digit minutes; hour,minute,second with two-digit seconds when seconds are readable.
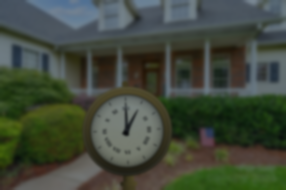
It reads 1,00
